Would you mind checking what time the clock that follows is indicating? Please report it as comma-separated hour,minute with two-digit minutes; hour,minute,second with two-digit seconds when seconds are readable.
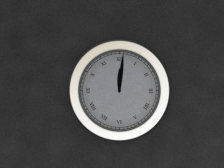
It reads 12,01
